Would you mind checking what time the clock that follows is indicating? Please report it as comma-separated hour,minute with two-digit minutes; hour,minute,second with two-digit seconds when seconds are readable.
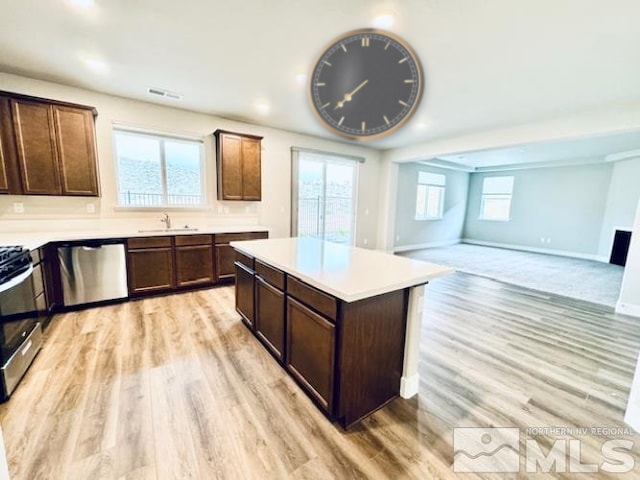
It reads 7,38
